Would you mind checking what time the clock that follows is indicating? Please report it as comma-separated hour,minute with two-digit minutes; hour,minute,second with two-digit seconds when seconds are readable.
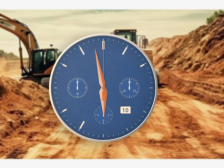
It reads 5,58
